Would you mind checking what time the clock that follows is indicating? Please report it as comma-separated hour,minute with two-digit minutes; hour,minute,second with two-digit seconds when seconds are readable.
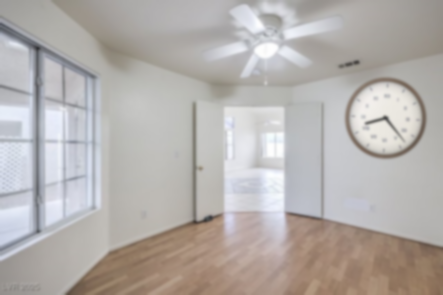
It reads 8,23
